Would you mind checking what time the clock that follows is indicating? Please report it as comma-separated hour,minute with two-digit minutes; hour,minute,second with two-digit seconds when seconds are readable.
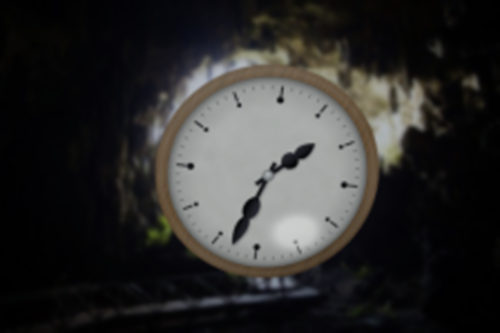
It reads 1,33
